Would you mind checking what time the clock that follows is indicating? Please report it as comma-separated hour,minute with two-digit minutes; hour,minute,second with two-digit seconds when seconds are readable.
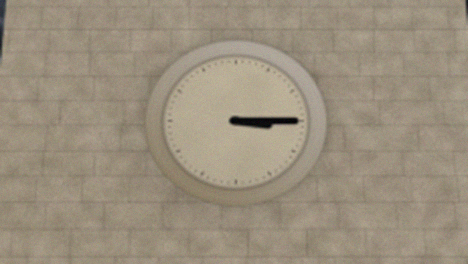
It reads 3,15
